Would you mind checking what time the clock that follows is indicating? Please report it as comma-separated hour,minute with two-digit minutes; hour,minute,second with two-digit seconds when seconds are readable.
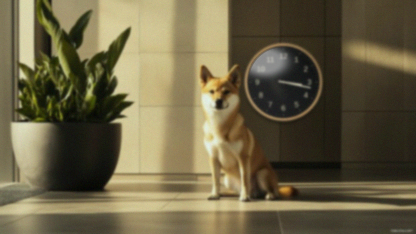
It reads 3,17
